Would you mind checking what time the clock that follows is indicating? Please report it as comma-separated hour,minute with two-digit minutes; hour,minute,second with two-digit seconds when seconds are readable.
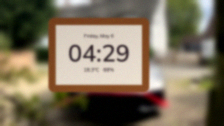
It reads 4,29
